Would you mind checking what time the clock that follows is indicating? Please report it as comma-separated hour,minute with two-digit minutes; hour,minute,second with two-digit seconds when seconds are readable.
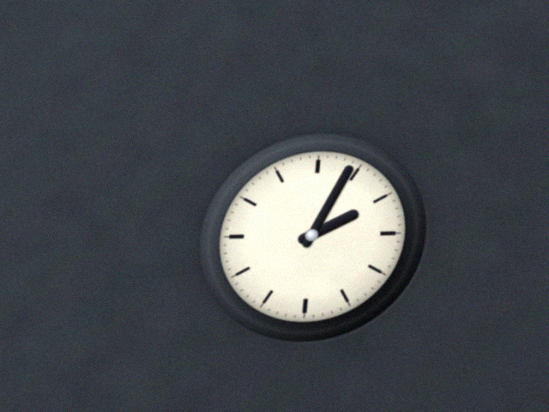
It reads 2,04
